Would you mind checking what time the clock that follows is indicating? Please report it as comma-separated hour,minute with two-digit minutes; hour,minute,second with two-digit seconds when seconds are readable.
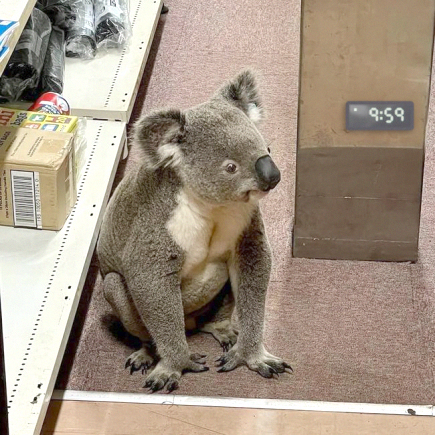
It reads 9,59
